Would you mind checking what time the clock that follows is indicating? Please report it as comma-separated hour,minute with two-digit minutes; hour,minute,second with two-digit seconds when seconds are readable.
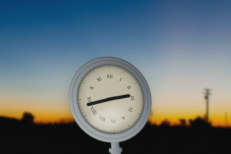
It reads 2,43
